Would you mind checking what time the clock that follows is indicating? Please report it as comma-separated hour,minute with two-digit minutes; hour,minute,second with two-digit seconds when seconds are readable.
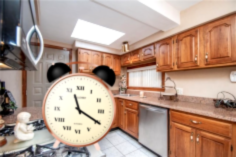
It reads 11,20
